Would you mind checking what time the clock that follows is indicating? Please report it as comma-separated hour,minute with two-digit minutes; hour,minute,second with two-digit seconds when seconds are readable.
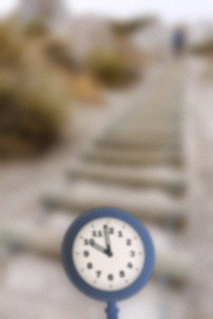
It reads 9,59
